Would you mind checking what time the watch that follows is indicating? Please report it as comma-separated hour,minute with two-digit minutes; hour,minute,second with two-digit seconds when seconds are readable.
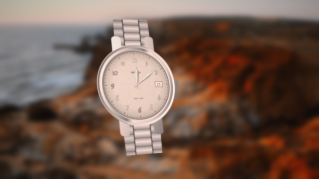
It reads 12,09
